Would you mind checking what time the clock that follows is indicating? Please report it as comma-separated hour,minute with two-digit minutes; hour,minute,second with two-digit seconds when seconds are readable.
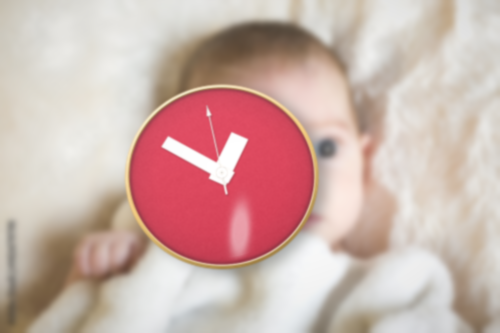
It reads 12,49,58
